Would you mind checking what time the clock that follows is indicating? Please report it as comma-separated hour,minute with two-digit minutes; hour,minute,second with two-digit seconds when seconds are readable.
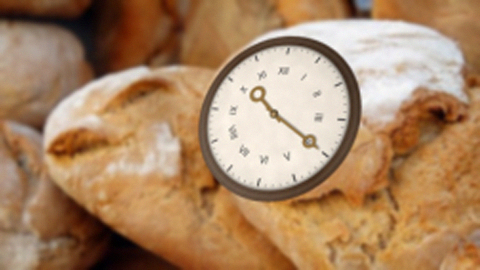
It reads 10,20
